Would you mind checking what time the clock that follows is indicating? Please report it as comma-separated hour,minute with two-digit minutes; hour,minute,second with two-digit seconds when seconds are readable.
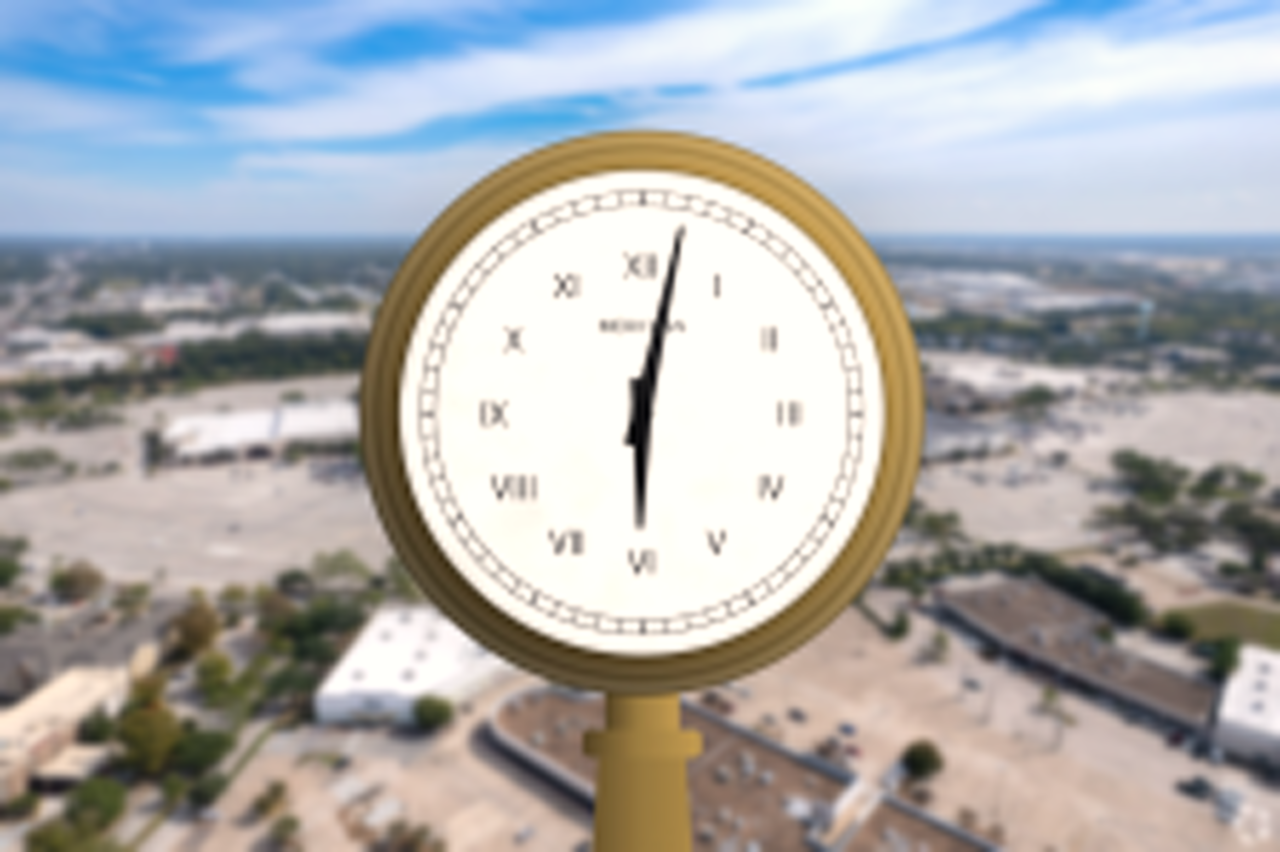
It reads 6,02
